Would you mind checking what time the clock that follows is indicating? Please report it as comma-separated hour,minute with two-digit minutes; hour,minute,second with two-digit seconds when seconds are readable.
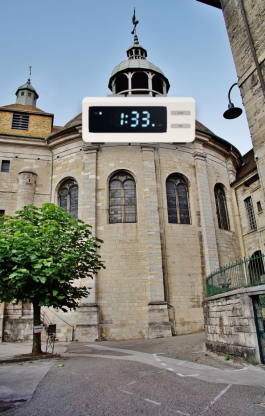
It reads 1,33
